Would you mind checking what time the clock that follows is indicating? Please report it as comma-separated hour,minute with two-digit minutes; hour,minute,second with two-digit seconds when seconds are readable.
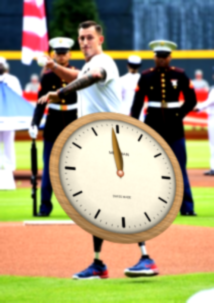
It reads 11,59
